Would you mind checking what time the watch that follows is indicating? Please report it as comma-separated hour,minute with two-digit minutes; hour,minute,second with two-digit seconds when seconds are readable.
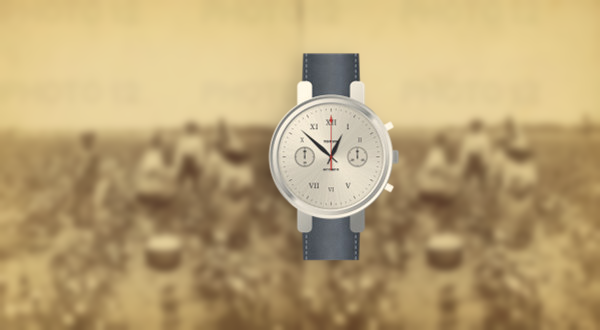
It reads 12,52
